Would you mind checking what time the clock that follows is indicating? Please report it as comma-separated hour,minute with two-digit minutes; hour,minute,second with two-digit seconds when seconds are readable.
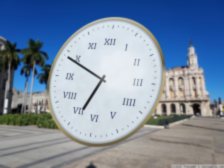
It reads 6,49
